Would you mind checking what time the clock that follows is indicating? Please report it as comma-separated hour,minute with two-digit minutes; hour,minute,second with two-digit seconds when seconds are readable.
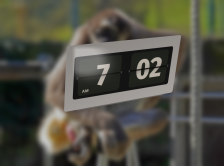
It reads 7,02
